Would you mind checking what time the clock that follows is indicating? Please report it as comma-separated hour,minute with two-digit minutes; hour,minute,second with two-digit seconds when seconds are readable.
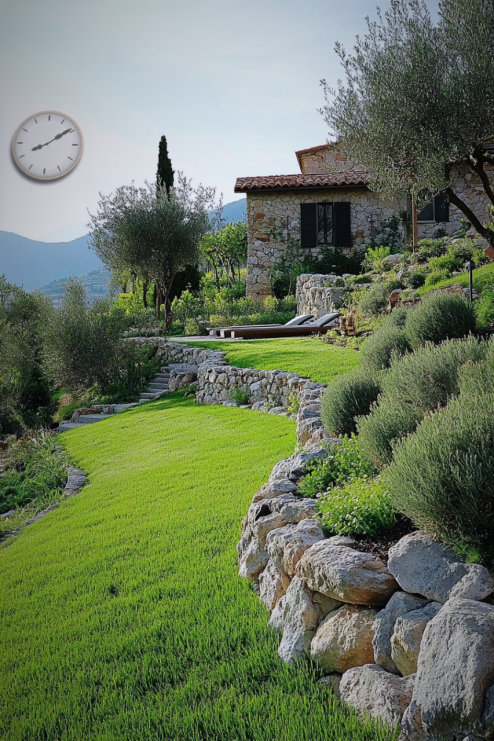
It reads 8,09
